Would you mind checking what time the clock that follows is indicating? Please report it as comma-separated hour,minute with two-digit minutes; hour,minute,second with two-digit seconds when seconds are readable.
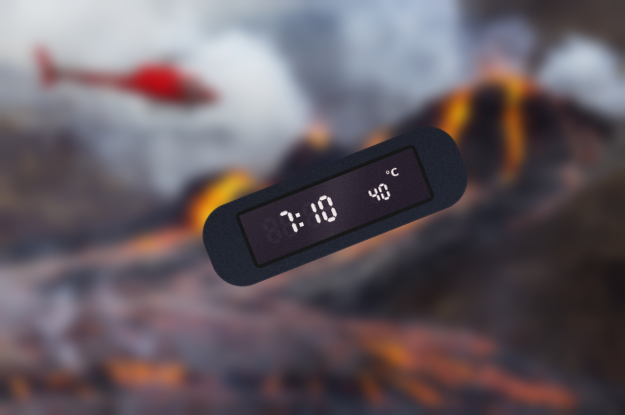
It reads 7,10
